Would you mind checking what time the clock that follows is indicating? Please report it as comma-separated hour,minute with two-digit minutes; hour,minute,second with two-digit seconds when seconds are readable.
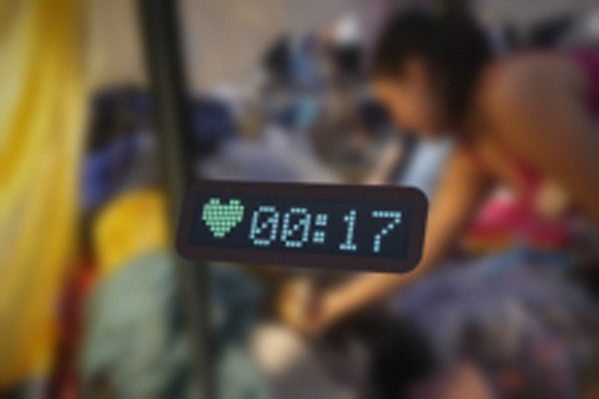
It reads 0,17
